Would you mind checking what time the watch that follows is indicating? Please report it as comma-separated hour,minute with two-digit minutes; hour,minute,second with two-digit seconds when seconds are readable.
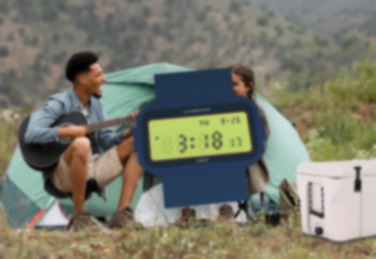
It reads 3,18
